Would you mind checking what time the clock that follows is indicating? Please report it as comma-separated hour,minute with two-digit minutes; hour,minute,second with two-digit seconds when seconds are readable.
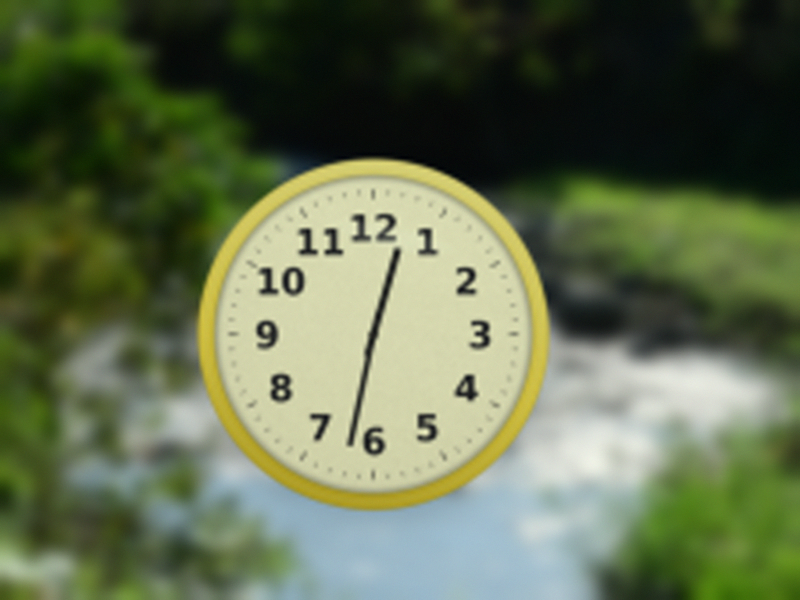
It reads 12,32
